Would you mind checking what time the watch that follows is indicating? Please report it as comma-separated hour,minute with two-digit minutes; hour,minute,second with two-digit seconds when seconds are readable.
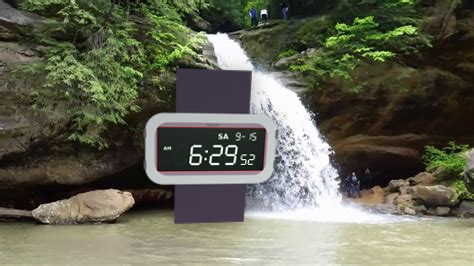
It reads 6,29,52
